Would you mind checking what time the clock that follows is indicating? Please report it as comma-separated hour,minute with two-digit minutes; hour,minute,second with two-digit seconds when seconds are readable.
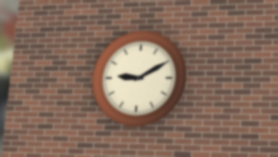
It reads 9,10
